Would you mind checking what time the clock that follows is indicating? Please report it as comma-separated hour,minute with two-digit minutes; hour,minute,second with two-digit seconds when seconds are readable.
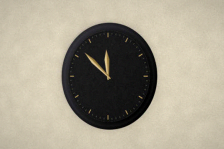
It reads 11,52
